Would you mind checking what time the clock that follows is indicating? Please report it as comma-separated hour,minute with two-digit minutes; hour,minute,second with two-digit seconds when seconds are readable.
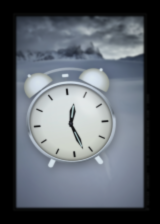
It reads 12,27
